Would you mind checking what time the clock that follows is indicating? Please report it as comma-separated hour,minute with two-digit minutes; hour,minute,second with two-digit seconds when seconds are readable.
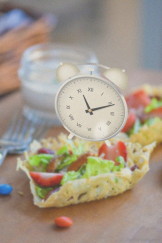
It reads 11,11
